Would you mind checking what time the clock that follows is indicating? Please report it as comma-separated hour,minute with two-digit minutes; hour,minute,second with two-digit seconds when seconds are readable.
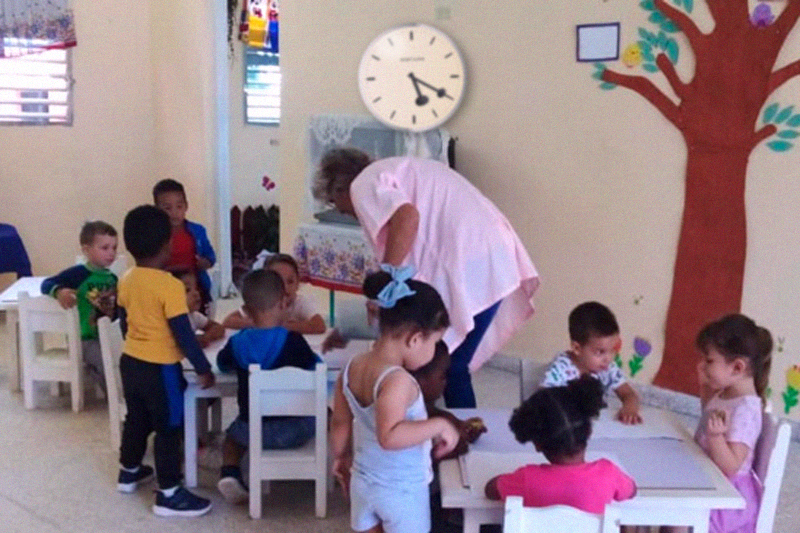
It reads 5,20
